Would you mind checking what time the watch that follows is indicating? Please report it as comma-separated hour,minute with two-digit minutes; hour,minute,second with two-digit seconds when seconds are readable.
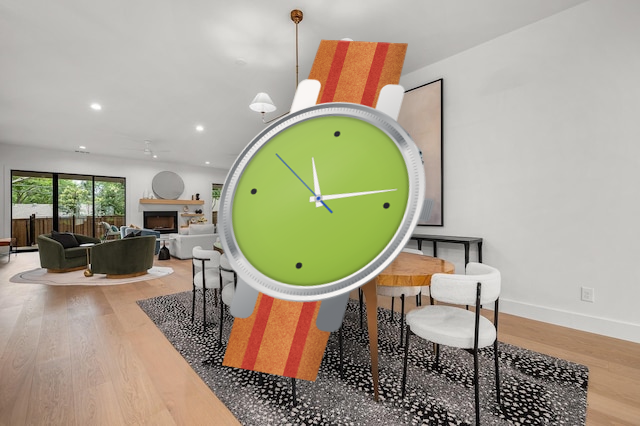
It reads 11,12,51
